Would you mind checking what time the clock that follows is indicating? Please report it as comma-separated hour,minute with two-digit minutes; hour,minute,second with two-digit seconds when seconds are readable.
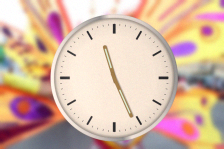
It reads 11,26
